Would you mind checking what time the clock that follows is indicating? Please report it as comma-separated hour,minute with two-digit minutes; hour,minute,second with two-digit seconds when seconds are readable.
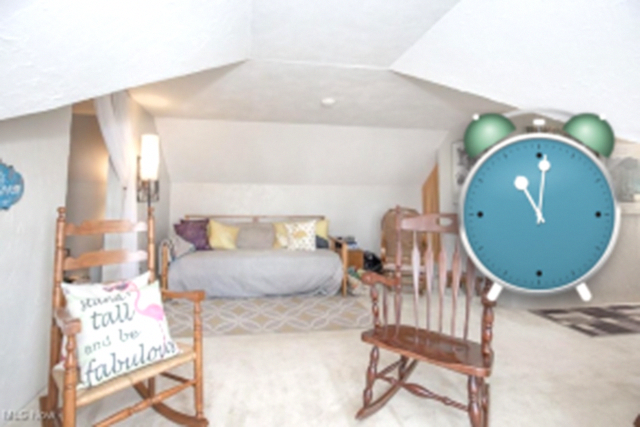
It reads 11,01
